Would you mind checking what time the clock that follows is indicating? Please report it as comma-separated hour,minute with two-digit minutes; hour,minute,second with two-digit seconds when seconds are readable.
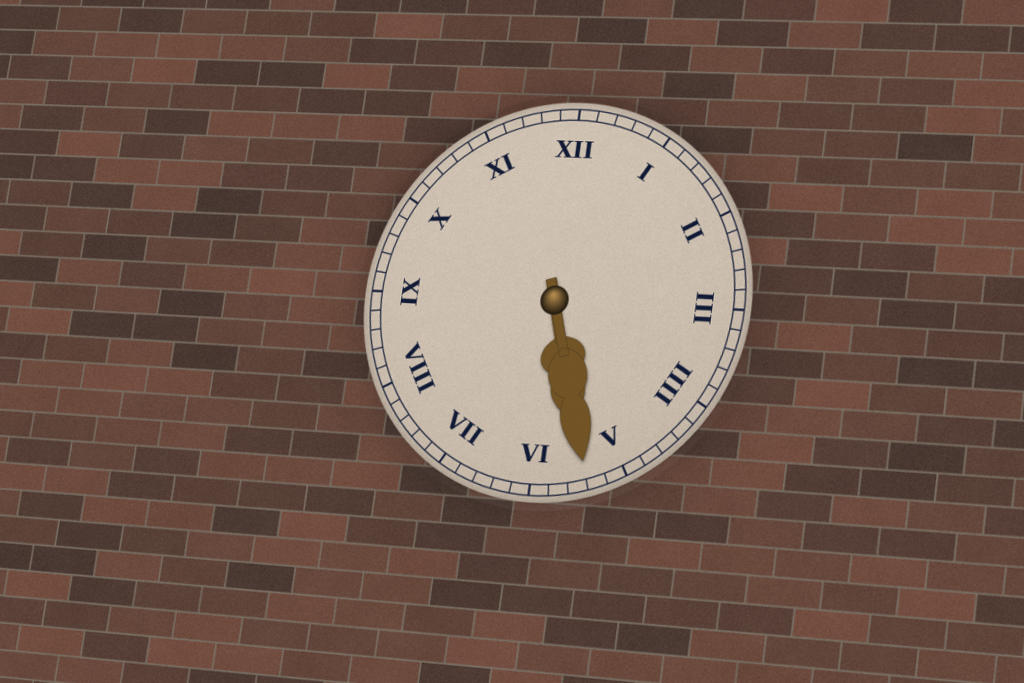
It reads 5,27
